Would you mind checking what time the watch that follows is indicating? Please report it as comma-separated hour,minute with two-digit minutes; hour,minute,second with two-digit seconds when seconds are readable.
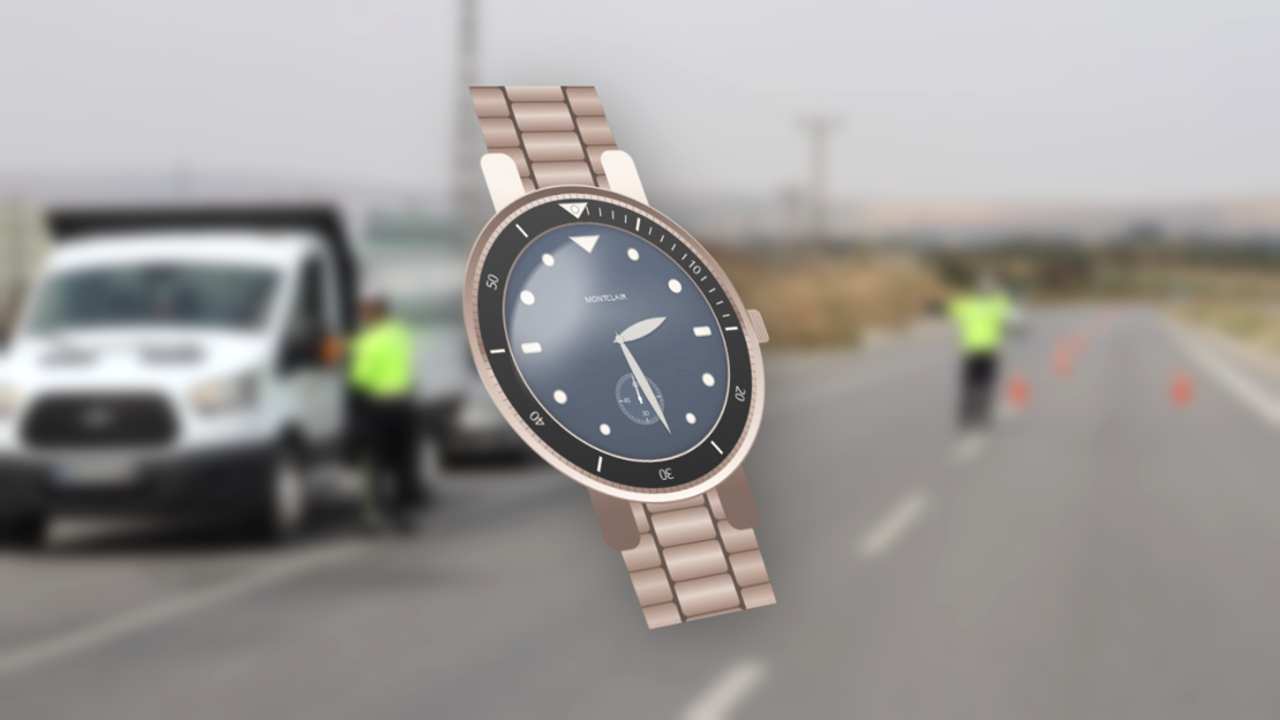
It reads 2,28
